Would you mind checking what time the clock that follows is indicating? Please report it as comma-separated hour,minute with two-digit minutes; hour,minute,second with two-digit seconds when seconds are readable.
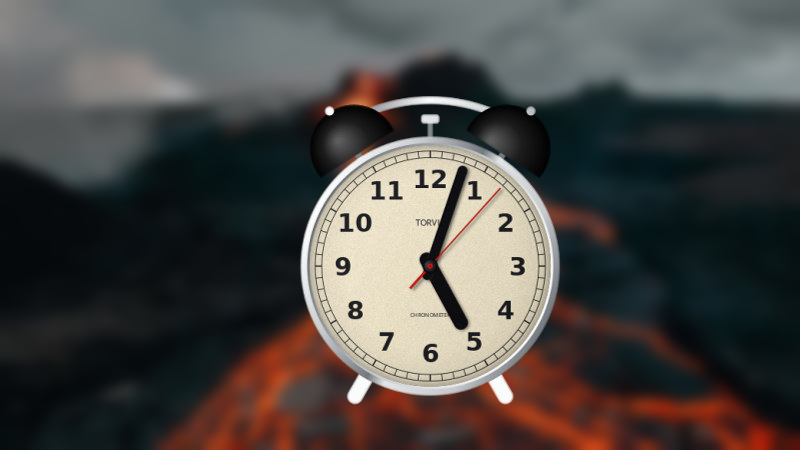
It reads 5,03,07
